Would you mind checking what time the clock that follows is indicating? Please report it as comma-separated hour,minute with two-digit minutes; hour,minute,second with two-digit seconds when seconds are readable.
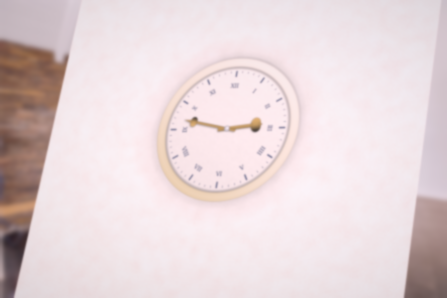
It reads 2,47
